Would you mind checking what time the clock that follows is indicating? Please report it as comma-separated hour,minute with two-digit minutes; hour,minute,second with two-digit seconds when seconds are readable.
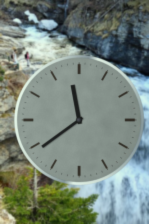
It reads 11,39
